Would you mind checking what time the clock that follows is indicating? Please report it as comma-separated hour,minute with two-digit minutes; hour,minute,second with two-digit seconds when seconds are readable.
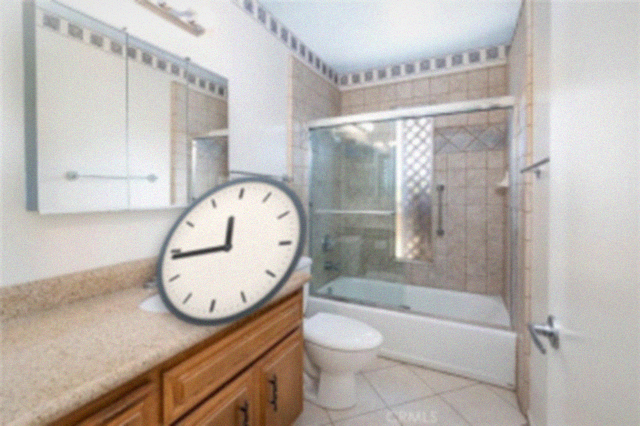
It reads 11,44
